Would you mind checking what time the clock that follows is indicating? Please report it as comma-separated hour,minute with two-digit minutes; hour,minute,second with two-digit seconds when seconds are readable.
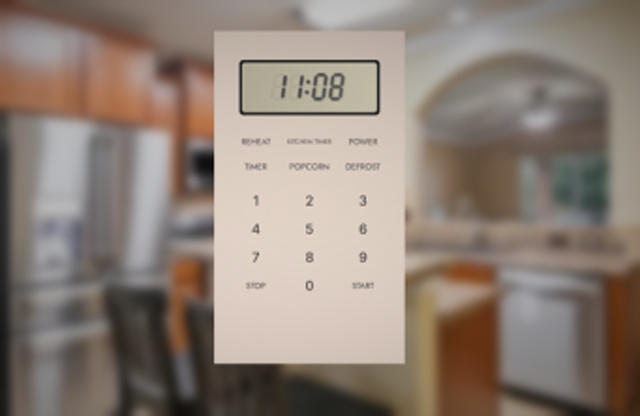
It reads 11,08
